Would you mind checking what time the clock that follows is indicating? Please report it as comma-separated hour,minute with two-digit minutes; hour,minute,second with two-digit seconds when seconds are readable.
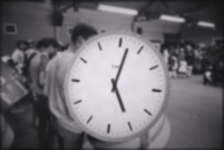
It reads 5,02
